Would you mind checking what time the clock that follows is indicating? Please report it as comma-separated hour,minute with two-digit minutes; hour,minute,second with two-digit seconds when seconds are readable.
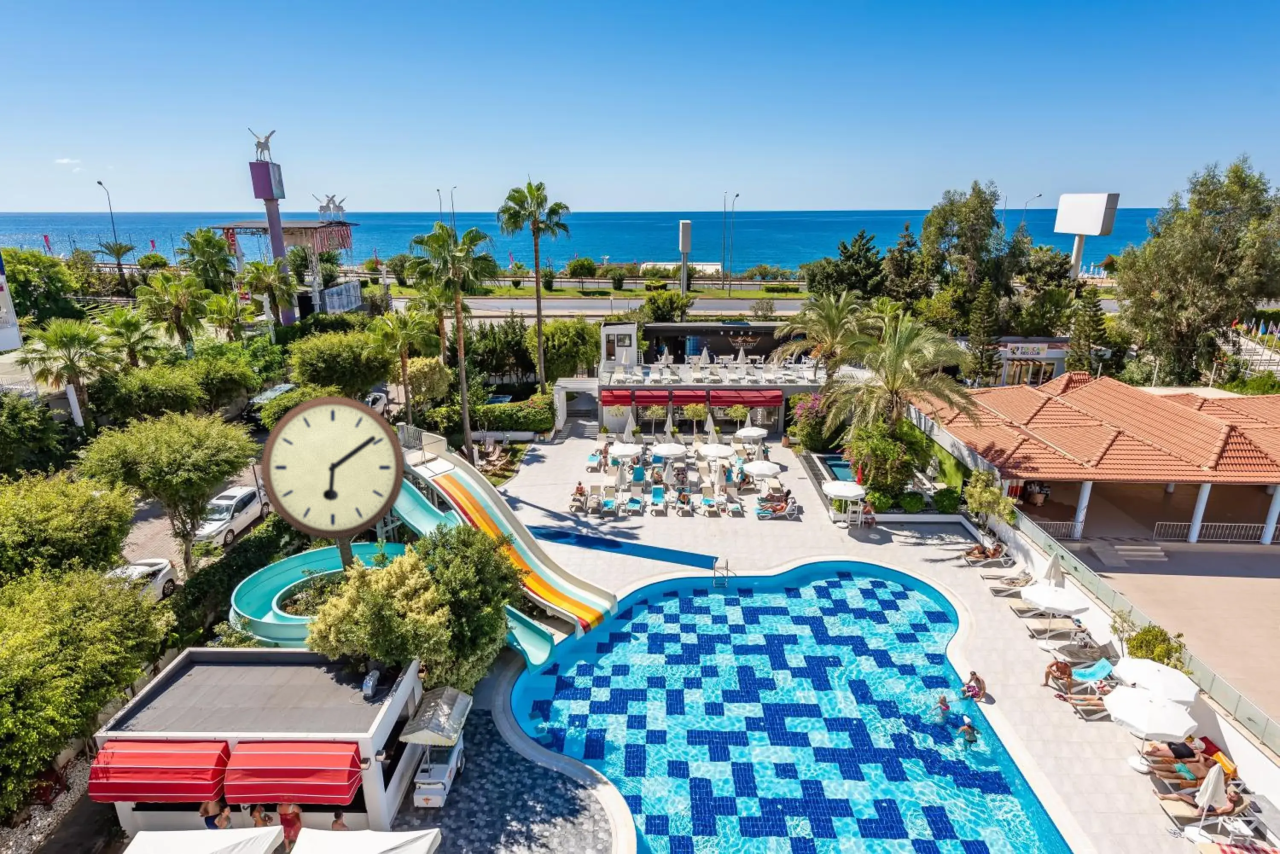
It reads 6,09
